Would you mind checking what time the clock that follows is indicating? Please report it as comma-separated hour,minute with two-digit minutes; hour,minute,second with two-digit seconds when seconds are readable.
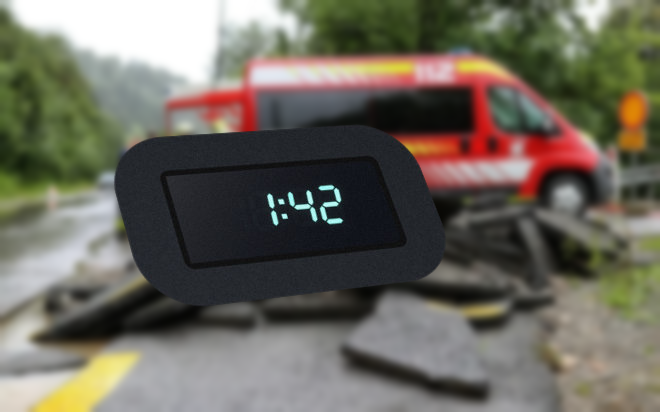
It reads 1,42
